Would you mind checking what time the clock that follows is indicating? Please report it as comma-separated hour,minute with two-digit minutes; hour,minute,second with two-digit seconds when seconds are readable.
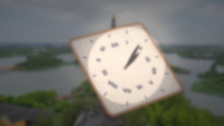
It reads 2,09
